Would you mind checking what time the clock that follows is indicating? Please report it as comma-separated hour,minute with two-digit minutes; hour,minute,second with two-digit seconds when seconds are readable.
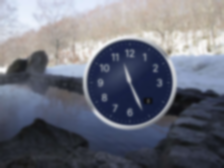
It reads 11,26
